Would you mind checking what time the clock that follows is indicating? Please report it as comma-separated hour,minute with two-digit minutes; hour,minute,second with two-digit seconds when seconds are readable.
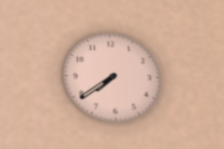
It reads 7,39
